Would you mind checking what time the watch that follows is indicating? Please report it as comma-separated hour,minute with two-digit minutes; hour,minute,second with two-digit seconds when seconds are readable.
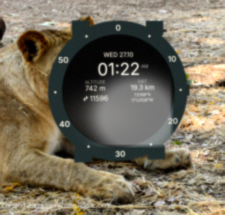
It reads 1,22
